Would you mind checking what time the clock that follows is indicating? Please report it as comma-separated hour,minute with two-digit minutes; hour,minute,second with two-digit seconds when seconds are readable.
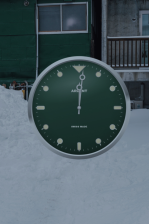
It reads 12,01
